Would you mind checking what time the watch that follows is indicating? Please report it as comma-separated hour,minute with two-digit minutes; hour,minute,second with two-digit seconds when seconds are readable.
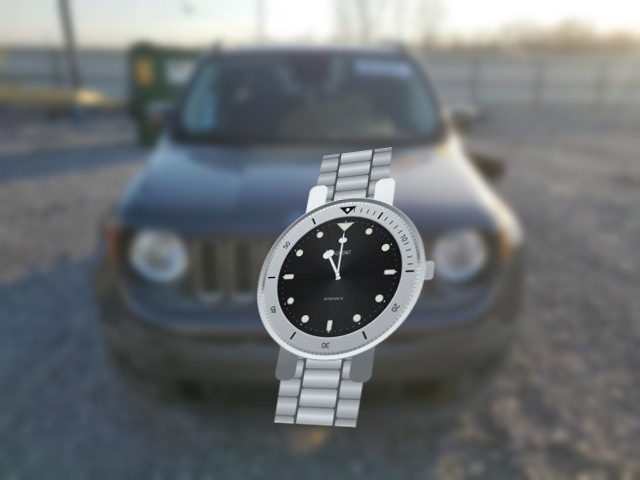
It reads 11,00
